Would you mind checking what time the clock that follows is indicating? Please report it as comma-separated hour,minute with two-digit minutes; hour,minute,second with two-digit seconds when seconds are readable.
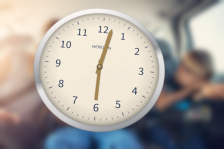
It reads 6,02
